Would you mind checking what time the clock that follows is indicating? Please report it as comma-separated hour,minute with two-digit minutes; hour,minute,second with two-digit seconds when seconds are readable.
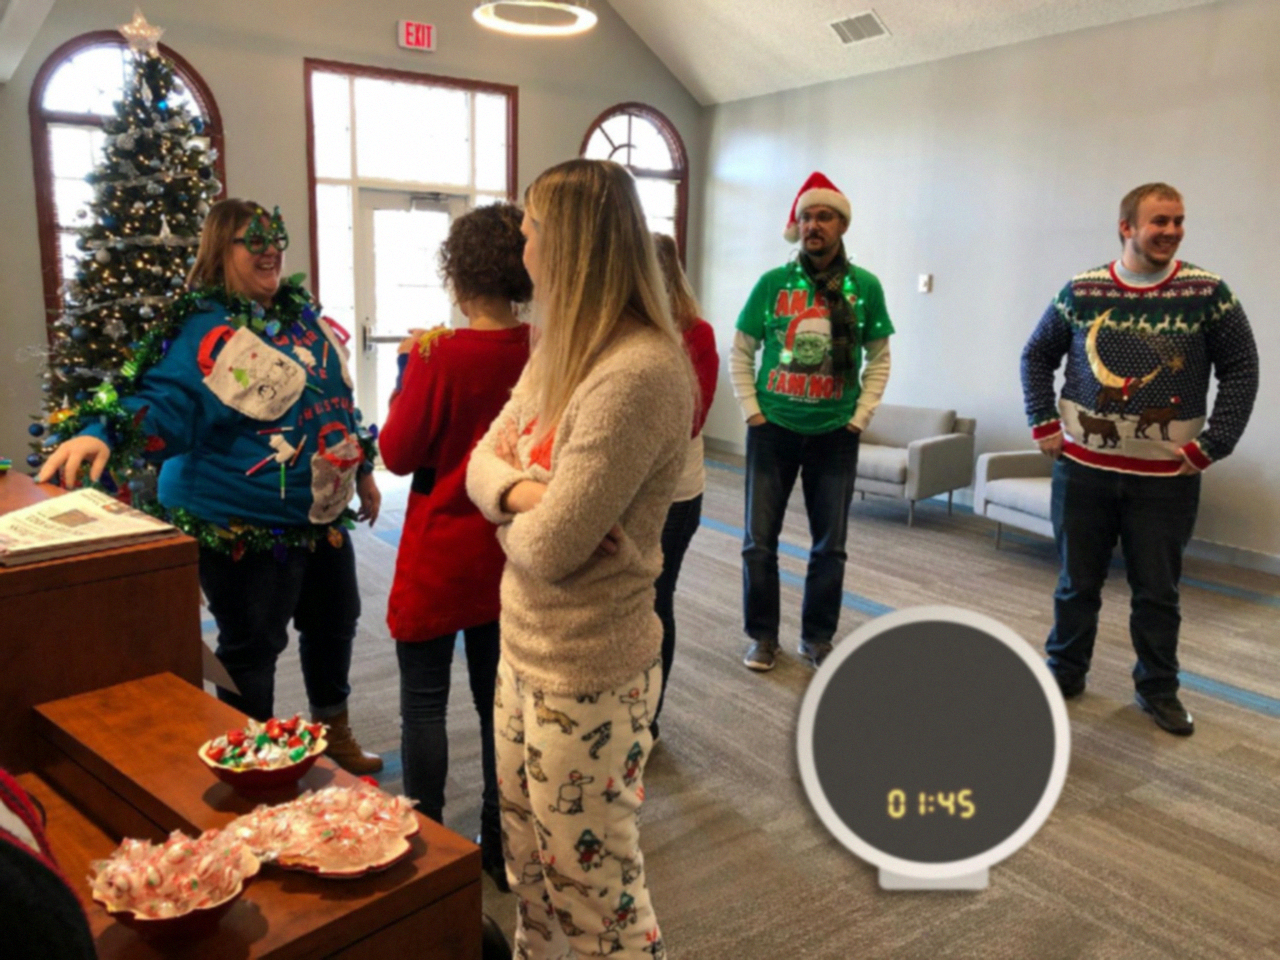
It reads 1,45
